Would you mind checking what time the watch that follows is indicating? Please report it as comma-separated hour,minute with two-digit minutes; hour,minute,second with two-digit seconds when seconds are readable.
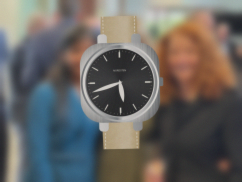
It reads 5,42
